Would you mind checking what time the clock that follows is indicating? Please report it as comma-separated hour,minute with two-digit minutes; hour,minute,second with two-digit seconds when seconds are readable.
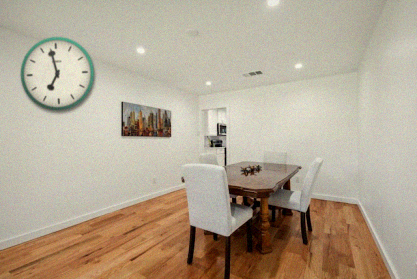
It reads 6,58
